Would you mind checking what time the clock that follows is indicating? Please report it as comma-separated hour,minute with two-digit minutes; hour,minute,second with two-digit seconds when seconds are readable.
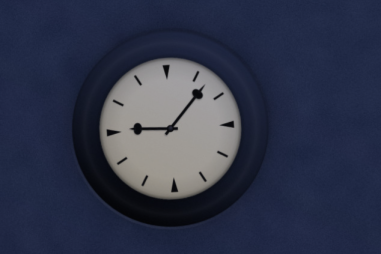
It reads 9,07
